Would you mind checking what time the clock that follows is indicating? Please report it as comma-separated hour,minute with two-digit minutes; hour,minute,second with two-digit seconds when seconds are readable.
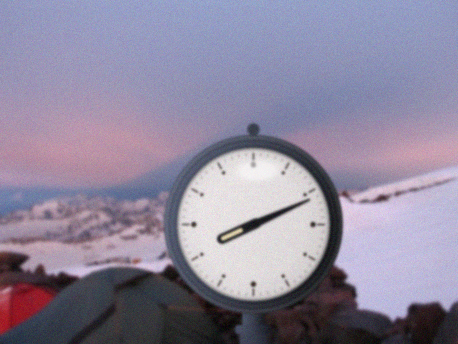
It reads 8,11
